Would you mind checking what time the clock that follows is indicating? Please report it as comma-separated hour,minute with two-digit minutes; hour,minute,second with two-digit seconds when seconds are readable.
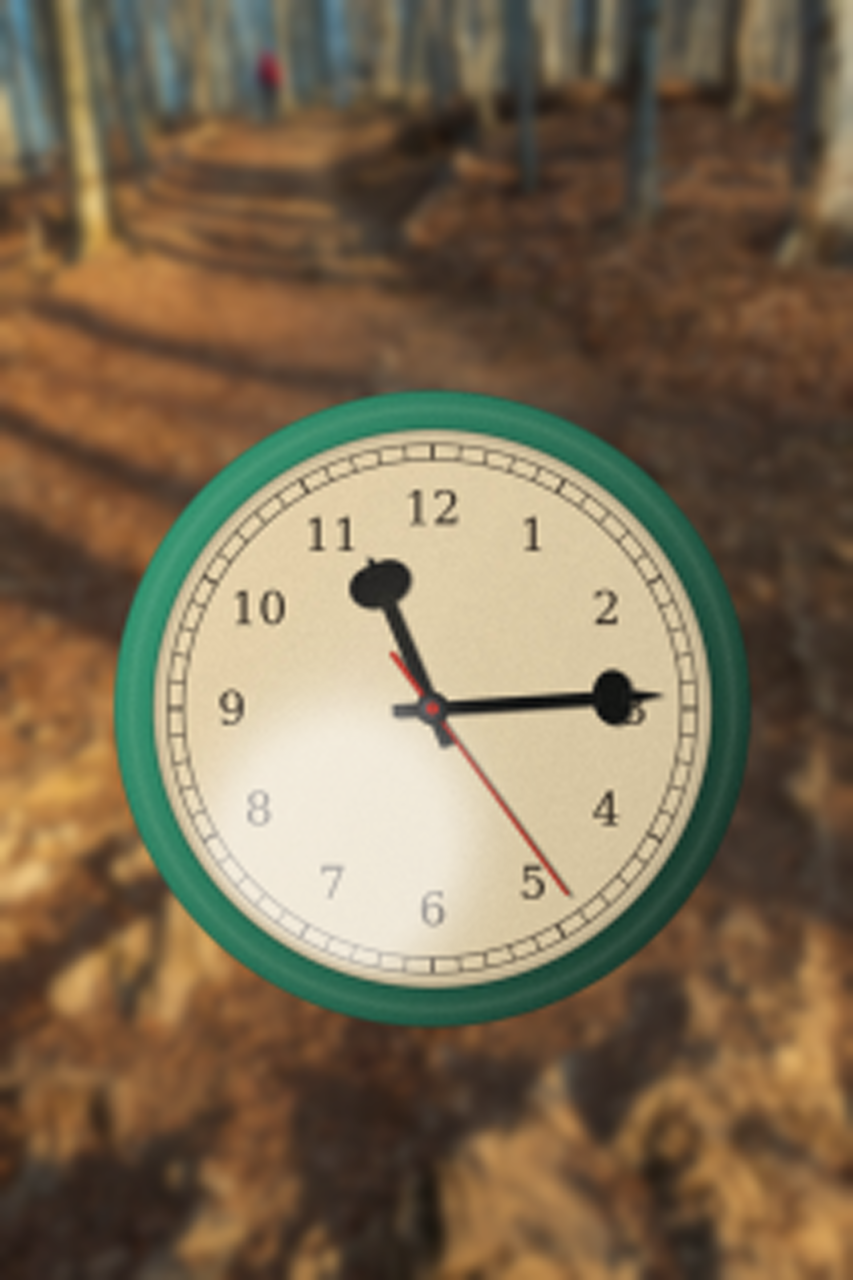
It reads 11,14,24
